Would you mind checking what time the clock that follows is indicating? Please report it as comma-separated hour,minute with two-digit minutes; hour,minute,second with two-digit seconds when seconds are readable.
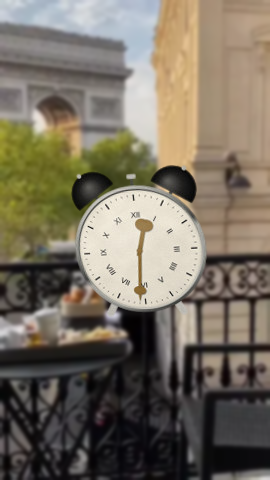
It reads 12,31
